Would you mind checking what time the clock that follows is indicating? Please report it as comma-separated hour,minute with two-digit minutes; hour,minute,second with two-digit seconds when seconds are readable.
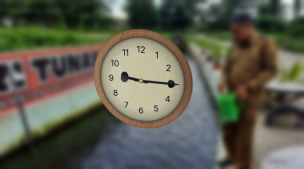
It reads 9,15
